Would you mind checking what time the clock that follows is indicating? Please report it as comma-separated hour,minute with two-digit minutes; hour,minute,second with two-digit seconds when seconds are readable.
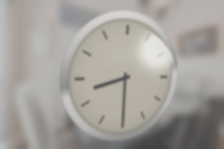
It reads 8,30
